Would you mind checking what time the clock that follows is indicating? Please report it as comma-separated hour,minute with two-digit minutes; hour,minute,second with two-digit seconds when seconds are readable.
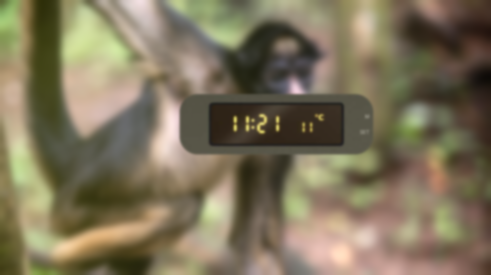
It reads 11,21
